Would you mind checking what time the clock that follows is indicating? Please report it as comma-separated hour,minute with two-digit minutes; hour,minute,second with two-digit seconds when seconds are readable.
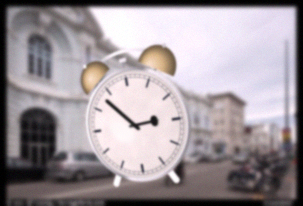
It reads 2,53
